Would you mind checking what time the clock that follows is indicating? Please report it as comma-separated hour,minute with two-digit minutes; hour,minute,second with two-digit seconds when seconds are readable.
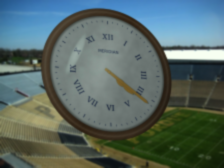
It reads 4,21
